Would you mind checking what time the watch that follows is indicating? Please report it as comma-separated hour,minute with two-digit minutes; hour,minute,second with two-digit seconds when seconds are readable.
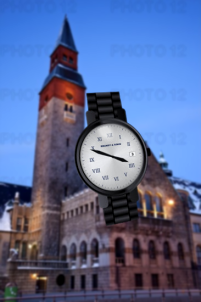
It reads 3,49
